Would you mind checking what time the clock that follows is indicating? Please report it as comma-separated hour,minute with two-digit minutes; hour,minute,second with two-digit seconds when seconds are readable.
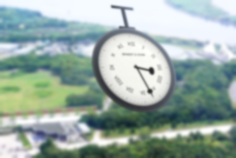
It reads 3,27
